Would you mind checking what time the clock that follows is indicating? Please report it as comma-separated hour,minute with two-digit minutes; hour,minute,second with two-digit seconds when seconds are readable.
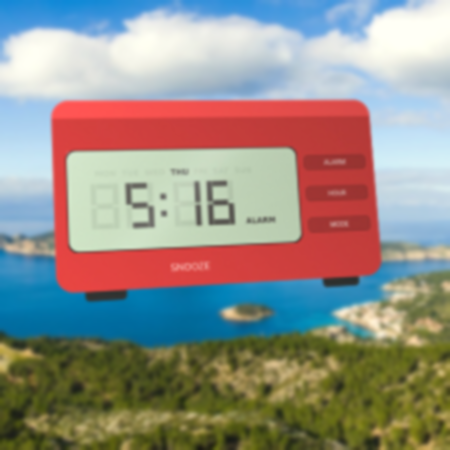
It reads 5,16
